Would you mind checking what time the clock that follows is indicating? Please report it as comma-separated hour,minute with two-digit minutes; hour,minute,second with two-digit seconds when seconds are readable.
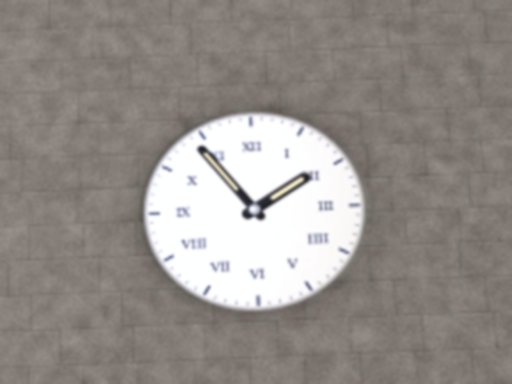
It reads 1,54
